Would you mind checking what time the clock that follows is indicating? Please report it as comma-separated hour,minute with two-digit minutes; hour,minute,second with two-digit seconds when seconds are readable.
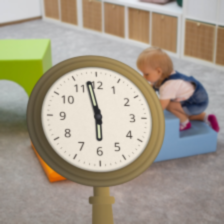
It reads 5,58
